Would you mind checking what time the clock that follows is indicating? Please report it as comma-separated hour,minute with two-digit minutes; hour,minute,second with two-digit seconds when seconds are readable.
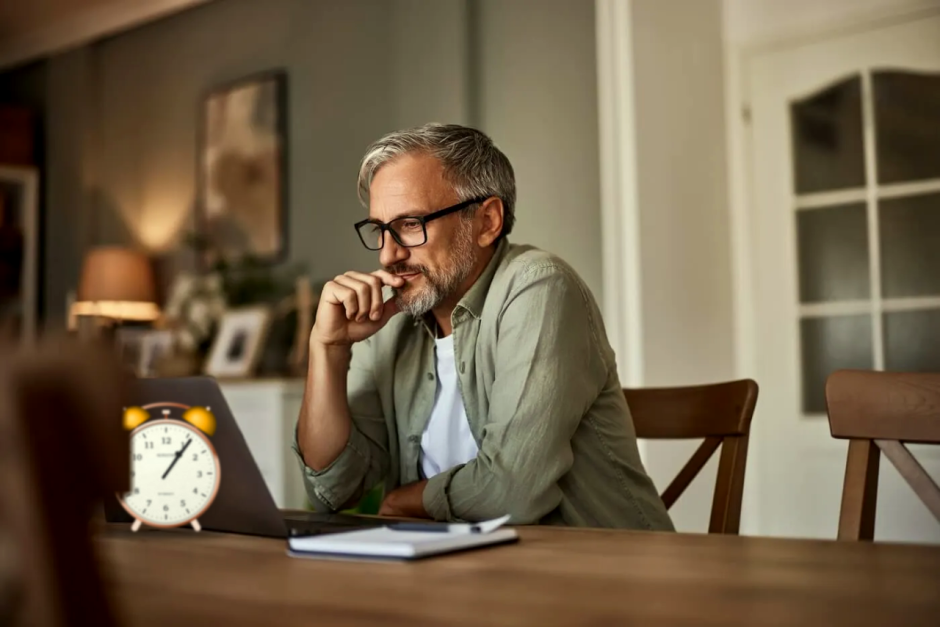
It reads 1,06
